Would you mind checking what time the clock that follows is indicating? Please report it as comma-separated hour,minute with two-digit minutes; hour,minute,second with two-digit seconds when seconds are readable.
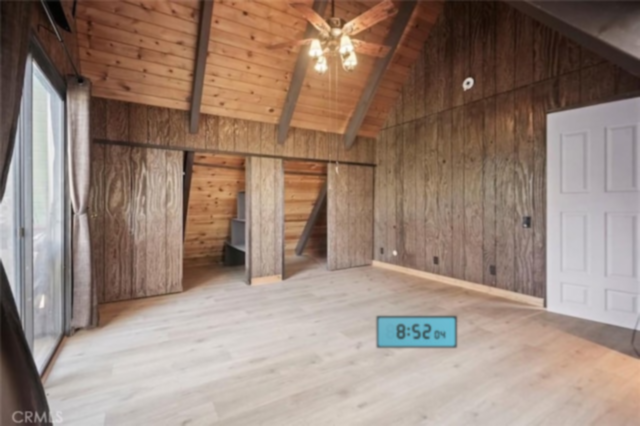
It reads 8,52
